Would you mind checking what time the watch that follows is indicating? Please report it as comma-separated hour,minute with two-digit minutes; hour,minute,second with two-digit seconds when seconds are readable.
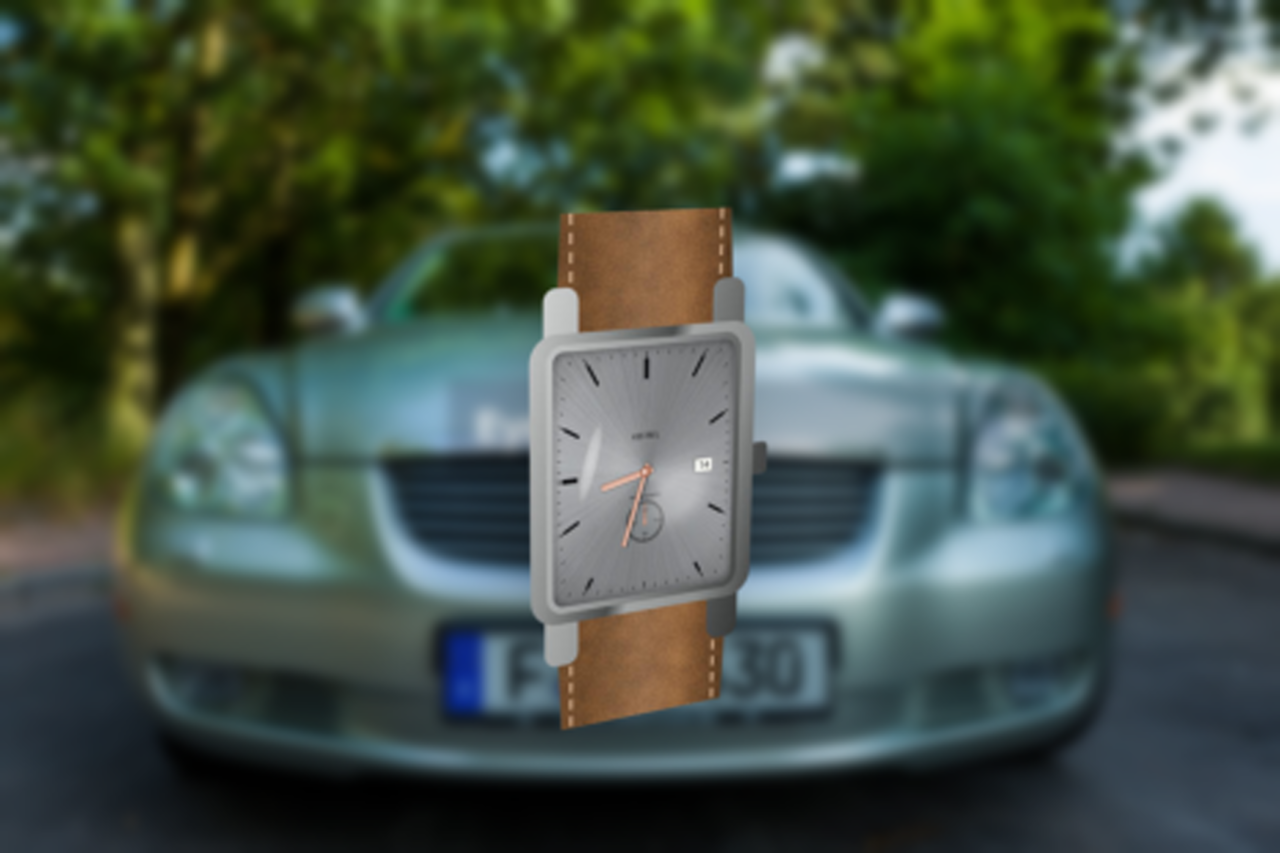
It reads 8,33
